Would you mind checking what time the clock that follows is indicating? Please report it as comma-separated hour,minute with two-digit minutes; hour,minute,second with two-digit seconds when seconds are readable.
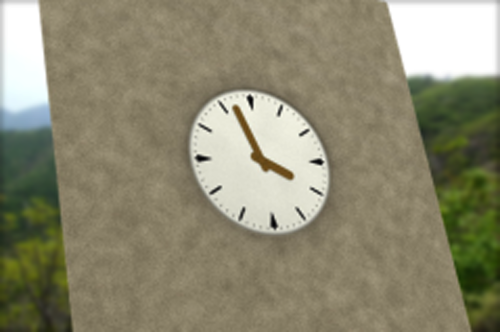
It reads 3,57
